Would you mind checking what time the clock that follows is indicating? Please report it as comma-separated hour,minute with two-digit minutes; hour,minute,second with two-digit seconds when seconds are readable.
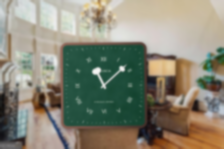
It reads 11,08
